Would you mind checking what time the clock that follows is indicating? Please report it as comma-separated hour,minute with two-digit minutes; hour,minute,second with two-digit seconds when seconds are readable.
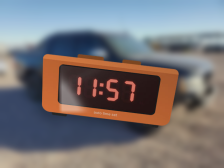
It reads 11,57
